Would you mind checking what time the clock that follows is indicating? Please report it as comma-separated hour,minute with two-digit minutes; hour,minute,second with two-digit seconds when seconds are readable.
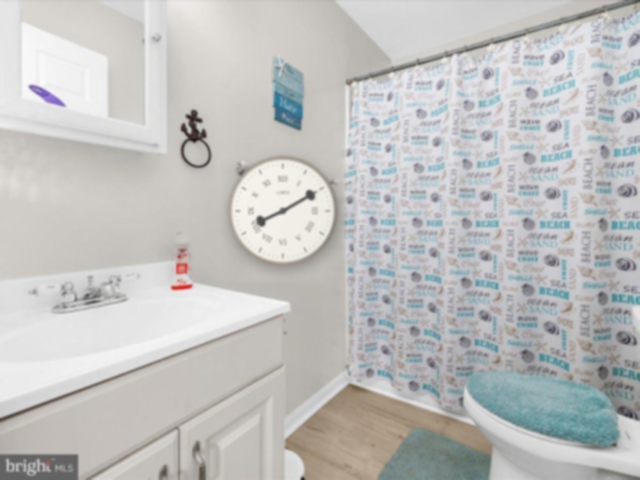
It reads 8,10
